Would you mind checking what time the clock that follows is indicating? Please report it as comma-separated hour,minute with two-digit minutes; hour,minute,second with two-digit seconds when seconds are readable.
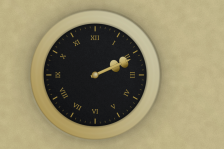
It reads 2,11
